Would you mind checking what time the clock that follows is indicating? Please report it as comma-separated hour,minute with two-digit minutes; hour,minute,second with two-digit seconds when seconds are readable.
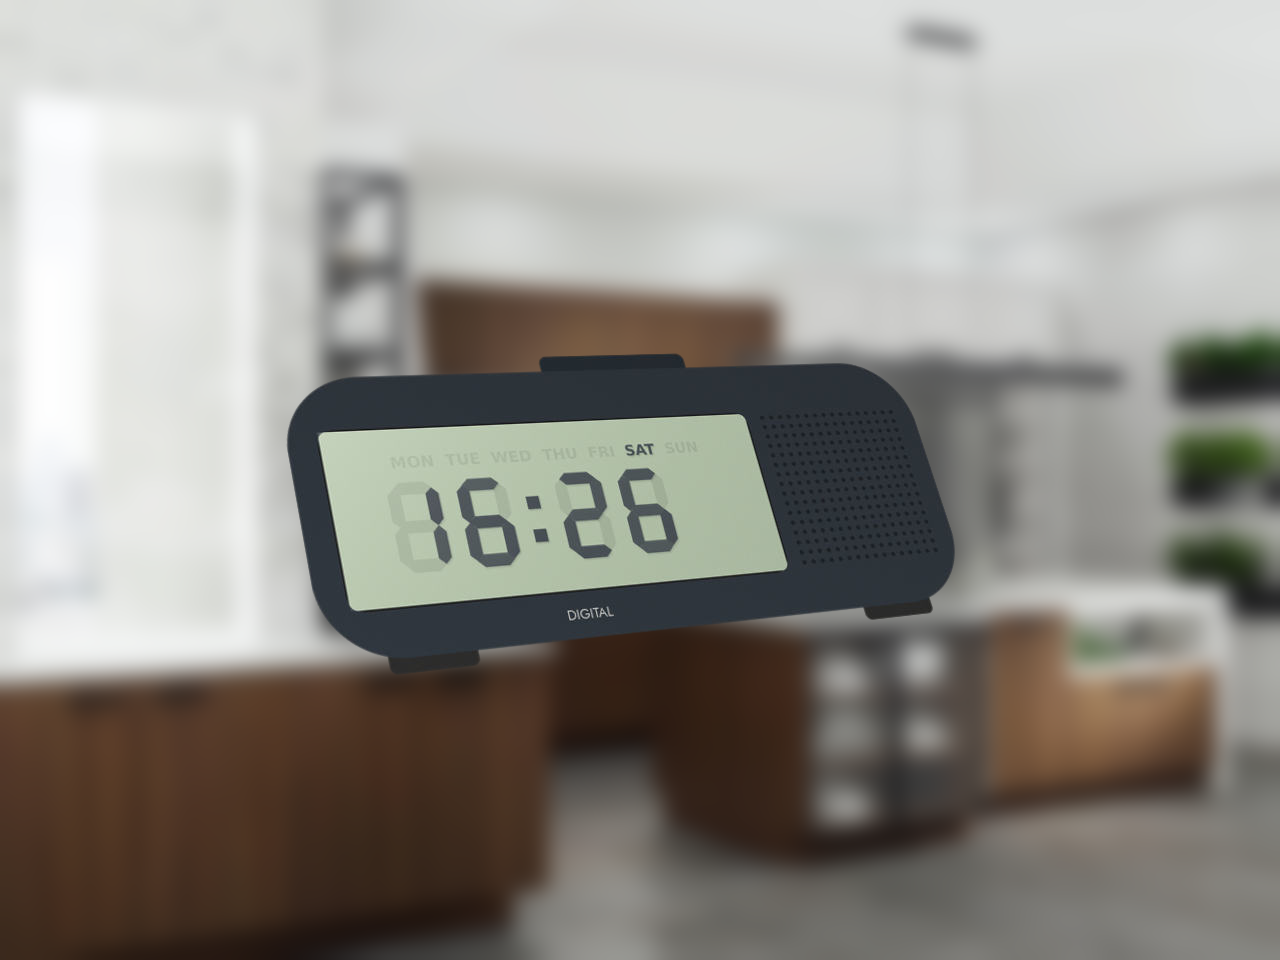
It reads 16,26
